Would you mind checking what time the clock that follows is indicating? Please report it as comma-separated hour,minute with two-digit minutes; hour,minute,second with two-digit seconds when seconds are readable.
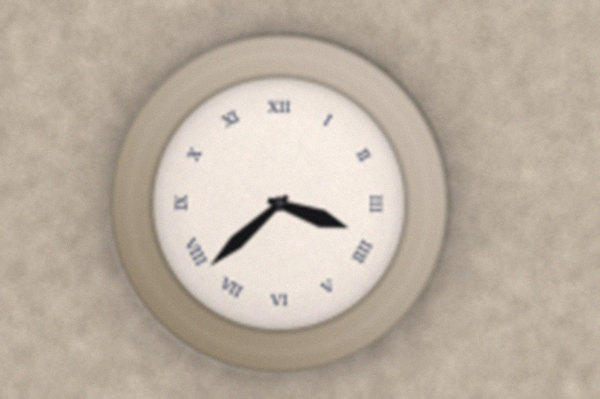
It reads 3,38
